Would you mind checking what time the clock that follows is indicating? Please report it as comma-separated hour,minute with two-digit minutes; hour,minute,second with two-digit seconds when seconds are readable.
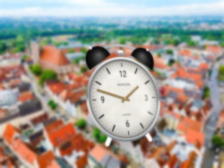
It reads 1,48
